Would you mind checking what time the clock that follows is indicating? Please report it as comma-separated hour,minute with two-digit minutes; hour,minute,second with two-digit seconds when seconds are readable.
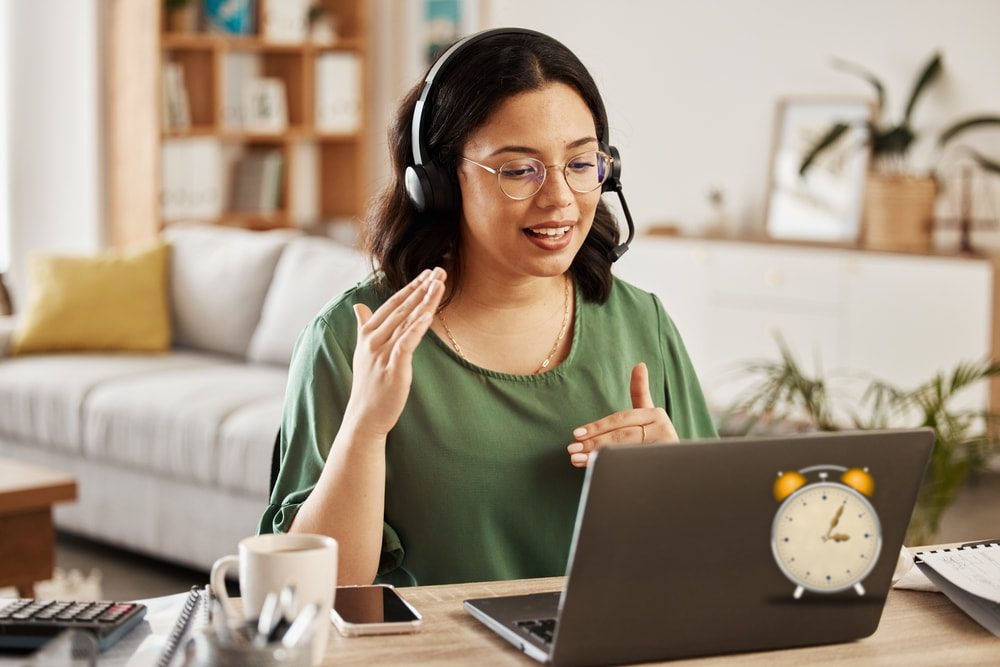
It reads 3,05
